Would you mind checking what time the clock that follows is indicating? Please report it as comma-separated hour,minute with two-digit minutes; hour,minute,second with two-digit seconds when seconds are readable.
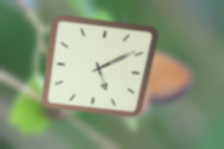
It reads 5,09
